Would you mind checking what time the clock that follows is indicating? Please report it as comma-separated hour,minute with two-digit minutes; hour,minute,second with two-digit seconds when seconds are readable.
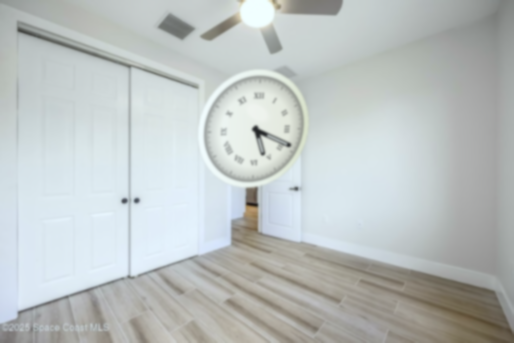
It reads 5,19
